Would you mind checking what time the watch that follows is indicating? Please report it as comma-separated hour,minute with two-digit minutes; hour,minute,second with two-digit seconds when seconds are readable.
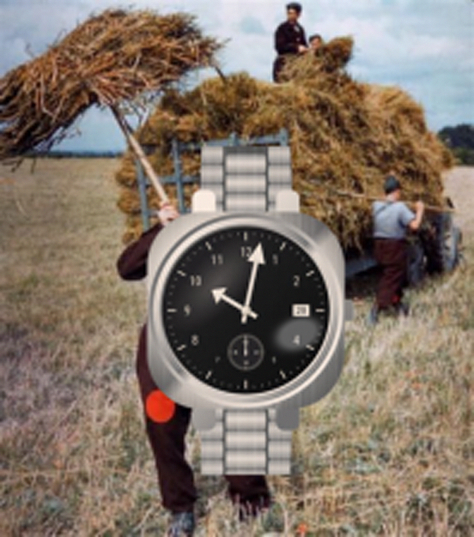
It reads 10,02
